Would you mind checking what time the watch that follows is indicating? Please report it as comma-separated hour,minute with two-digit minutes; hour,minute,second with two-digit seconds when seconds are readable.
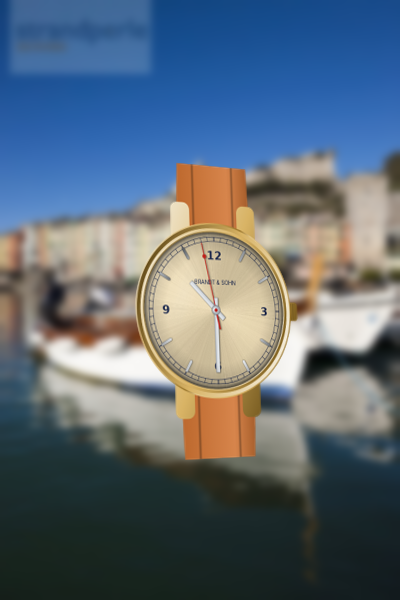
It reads 10,29,58
